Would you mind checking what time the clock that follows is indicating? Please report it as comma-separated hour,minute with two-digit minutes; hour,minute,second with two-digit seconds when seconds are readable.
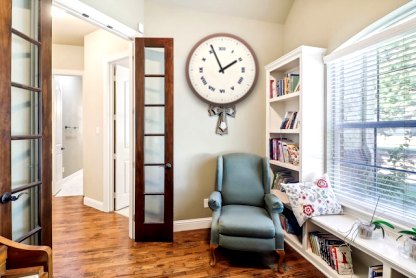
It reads 1,56
